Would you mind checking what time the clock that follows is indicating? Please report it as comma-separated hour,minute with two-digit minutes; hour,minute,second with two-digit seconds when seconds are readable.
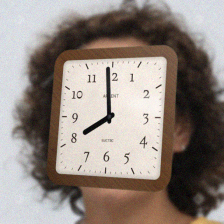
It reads 7,59
